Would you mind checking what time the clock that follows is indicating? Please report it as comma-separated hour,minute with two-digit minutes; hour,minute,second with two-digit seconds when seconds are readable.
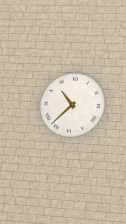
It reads 10,37
